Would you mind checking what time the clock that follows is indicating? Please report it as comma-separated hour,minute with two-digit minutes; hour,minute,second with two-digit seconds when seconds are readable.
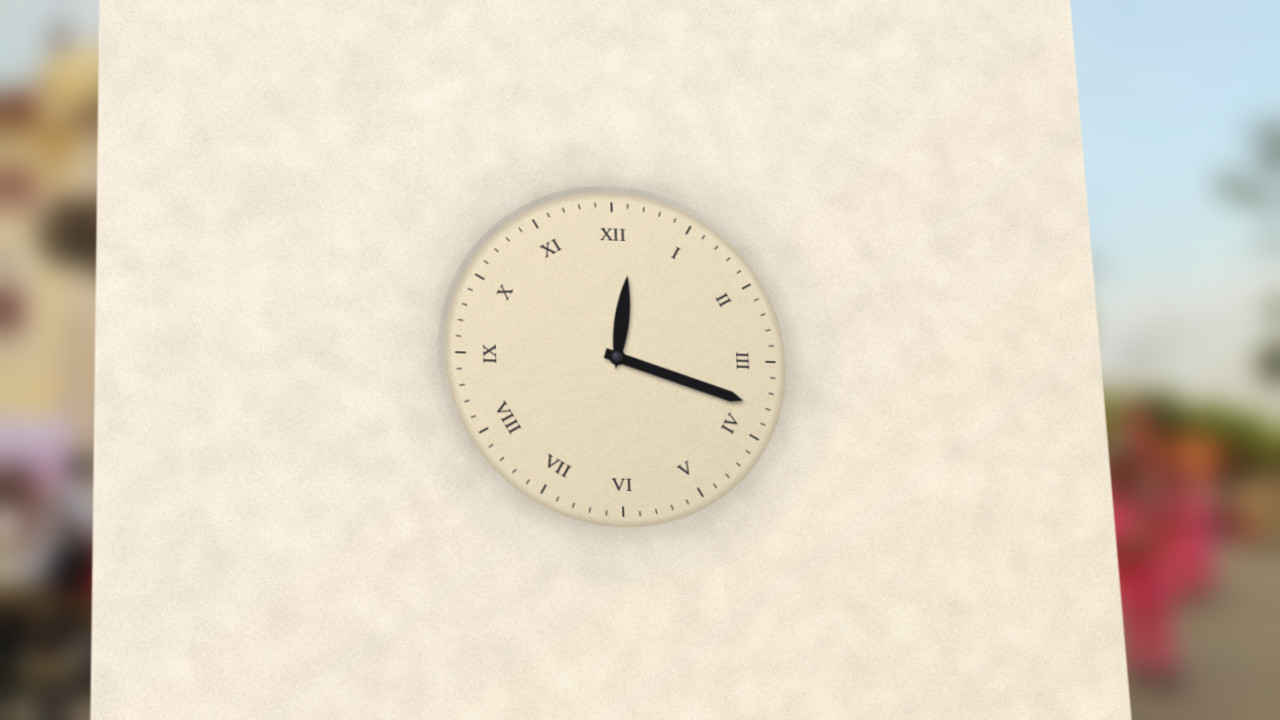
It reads 12,18
